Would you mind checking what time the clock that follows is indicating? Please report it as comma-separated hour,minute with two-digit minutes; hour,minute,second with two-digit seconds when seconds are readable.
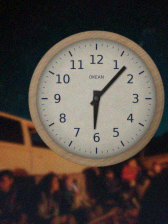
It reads 6,07
